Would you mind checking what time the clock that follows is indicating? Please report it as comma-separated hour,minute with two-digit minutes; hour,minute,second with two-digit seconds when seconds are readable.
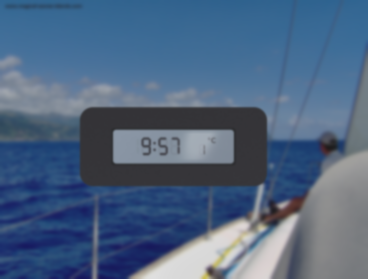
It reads 9,57
